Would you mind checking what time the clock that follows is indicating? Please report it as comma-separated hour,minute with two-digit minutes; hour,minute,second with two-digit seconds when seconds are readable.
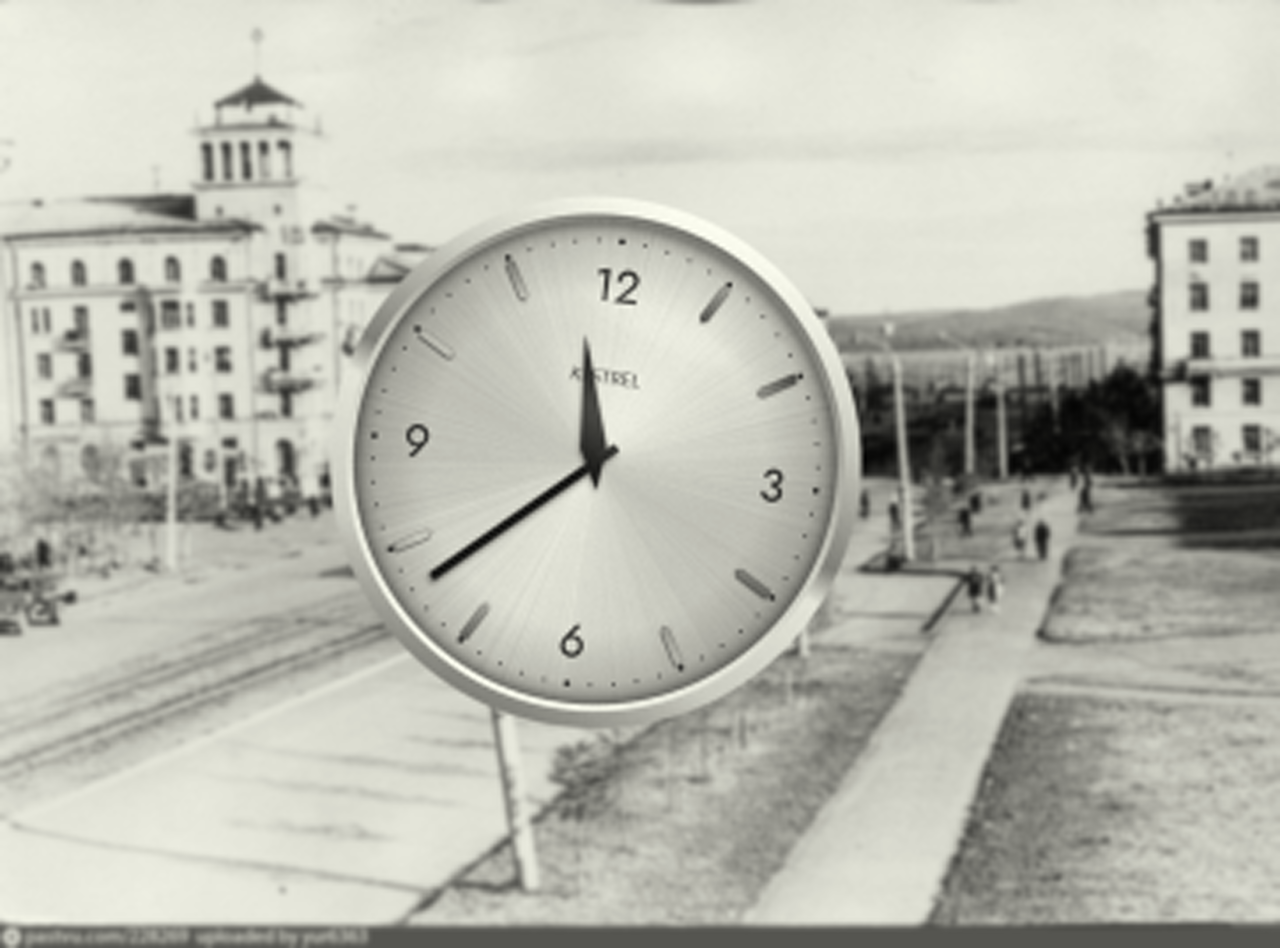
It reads 11,38
